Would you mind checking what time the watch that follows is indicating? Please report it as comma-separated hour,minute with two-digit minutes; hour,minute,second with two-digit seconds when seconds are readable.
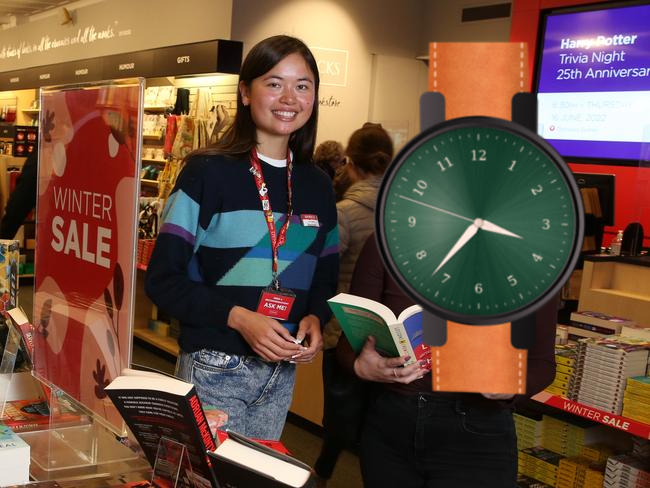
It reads 3,36,48
